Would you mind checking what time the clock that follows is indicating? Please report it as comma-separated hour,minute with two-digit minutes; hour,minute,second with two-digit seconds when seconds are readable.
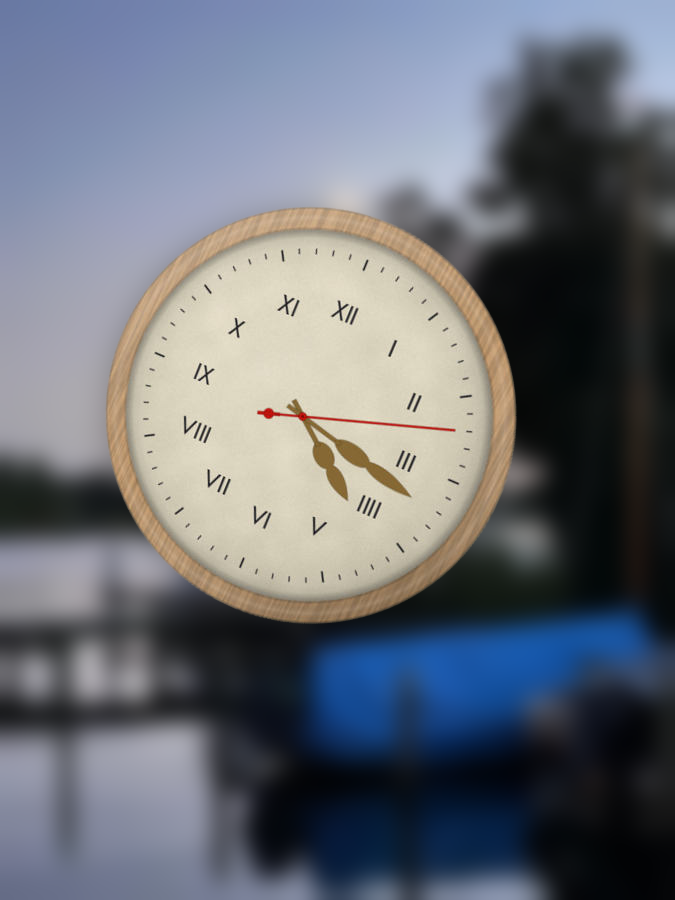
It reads 4,17,12
